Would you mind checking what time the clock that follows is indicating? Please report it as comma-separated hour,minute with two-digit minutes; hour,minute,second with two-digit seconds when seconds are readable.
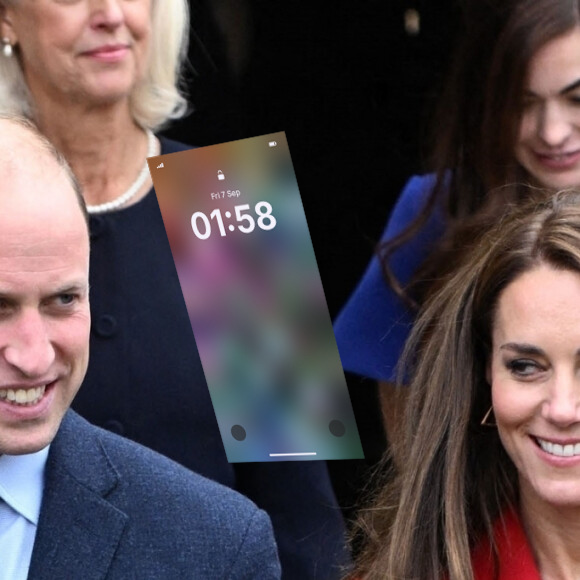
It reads 1,58
